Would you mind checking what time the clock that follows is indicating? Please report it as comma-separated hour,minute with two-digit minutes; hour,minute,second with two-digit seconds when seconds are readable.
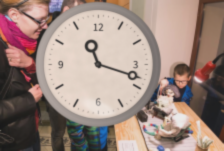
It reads 11,18
